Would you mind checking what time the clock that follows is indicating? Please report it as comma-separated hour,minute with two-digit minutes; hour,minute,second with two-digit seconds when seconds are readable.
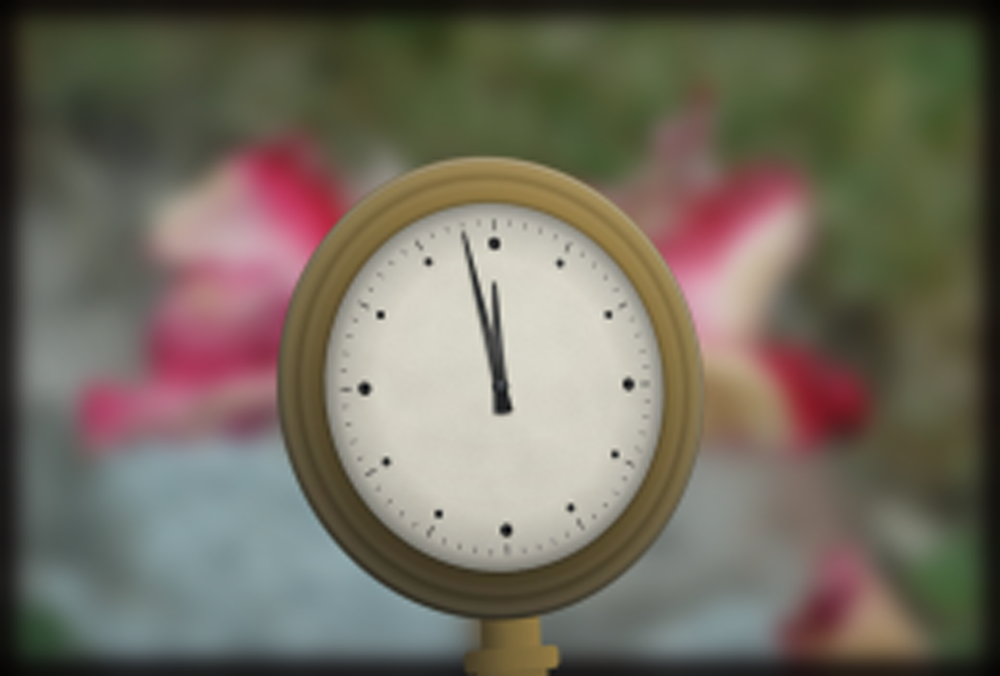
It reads 11,58
